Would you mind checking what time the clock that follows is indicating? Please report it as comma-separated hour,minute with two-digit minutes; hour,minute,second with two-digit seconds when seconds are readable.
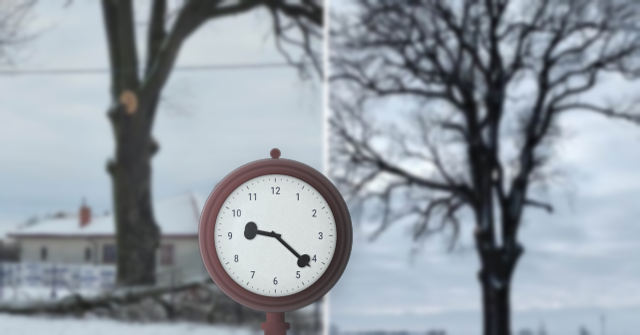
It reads 9,22
